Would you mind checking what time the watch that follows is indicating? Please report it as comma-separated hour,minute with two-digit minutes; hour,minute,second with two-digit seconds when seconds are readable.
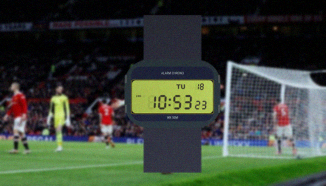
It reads 10,53,23
